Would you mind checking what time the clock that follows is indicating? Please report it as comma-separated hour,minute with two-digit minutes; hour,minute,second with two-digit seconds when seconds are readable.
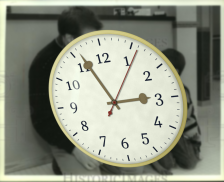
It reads 2,56,06
